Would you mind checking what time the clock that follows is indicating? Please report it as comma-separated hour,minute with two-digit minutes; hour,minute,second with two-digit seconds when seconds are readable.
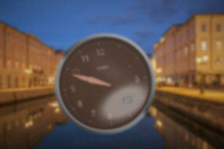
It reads 9,49
